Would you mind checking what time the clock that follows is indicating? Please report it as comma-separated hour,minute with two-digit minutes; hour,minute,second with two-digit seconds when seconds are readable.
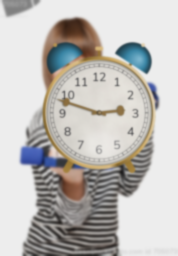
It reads 2,48
